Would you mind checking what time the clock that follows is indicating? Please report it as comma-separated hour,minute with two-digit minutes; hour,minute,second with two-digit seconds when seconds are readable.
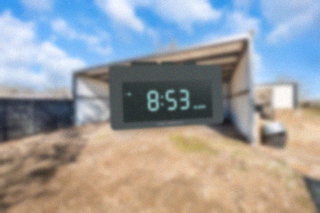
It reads 8,53
